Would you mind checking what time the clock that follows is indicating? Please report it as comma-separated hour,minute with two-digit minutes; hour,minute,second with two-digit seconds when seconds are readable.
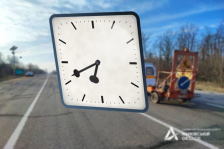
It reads 6,41
